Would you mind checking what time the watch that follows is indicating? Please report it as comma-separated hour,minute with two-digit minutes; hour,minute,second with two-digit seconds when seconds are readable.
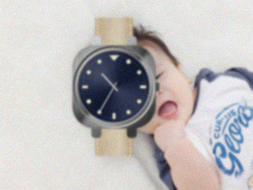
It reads 10,35
